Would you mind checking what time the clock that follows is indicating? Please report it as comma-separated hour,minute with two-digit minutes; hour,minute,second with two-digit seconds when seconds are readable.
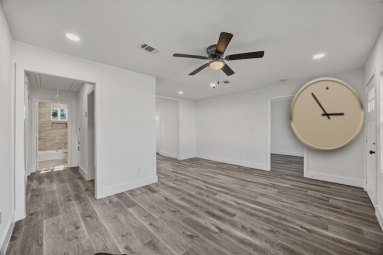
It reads 2,54
